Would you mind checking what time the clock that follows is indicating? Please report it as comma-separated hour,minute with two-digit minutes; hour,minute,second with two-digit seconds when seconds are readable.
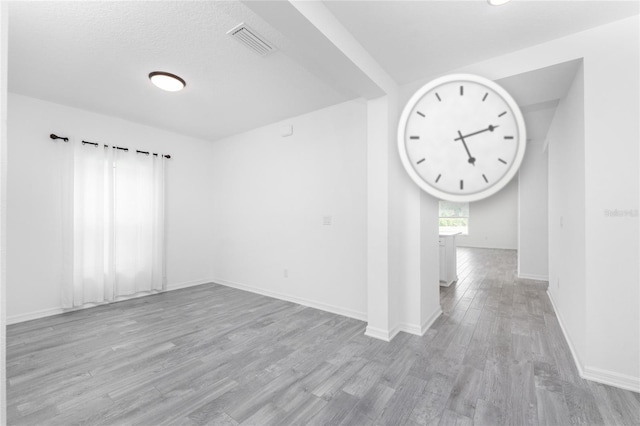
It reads 5,12
